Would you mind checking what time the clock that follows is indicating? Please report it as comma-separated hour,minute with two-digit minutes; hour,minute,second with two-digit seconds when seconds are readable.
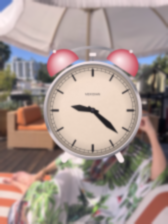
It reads 9,22
